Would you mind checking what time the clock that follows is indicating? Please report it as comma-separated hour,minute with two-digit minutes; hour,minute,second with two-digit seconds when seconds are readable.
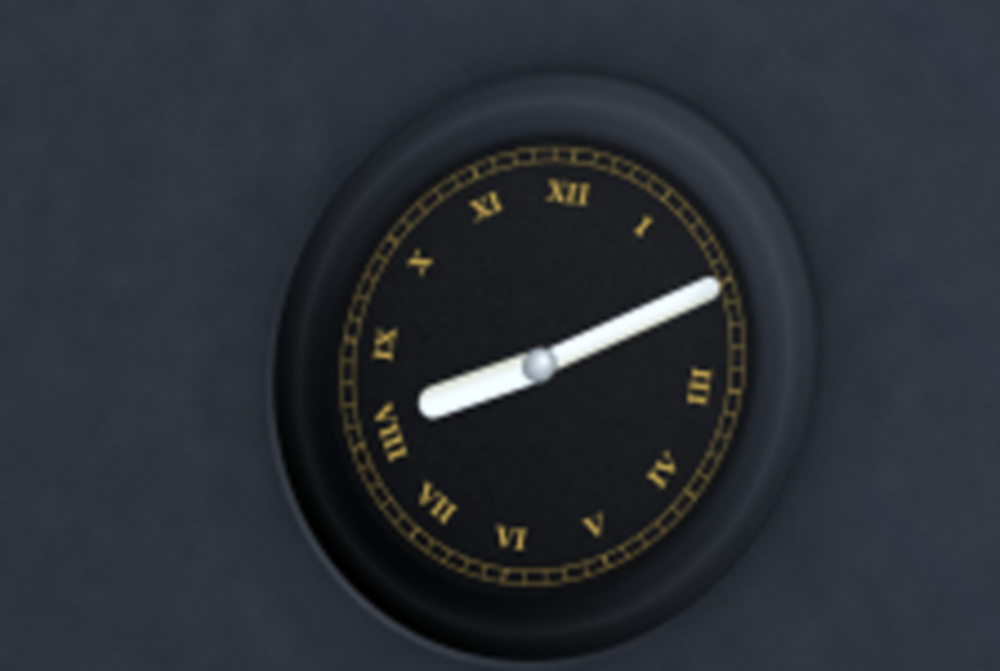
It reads 8,10
